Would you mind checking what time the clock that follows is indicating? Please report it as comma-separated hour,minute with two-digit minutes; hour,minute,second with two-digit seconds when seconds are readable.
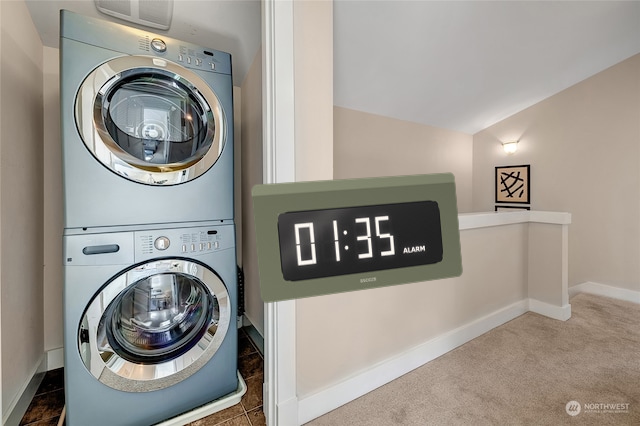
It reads 1,35
